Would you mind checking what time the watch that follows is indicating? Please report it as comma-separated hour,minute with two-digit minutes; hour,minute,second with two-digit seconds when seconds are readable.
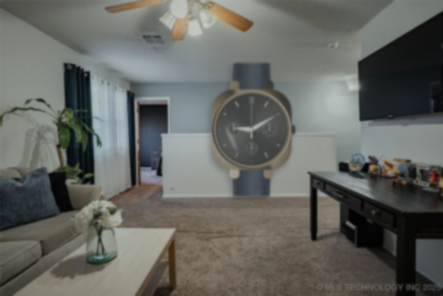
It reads 9,10
